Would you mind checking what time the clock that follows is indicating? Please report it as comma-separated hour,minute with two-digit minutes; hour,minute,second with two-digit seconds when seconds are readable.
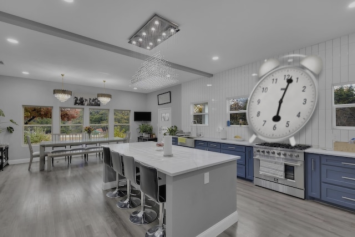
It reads 6,02
